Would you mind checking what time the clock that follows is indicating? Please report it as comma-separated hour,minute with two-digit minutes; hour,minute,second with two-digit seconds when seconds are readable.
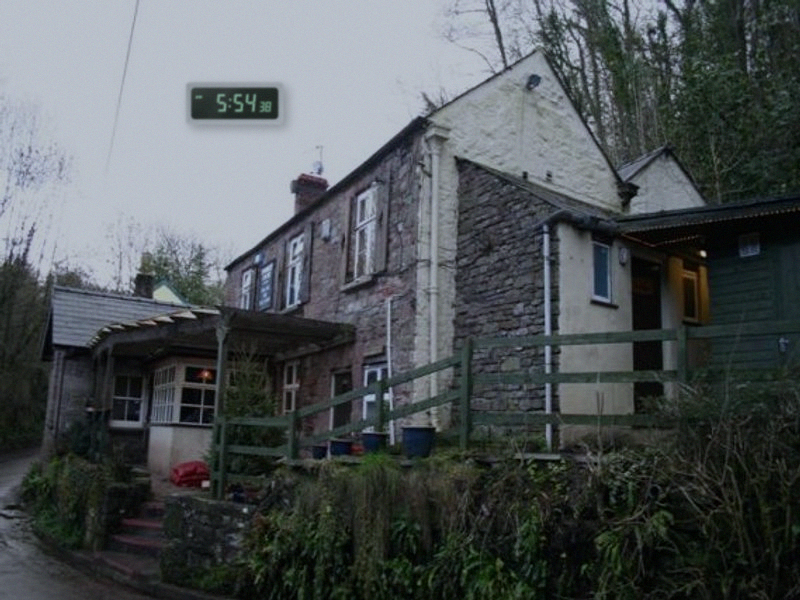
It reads 5,54
